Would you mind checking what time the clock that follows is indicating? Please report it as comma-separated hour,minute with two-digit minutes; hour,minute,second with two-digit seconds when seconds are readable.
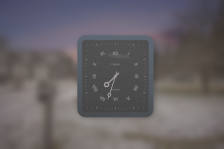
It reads 7,33
